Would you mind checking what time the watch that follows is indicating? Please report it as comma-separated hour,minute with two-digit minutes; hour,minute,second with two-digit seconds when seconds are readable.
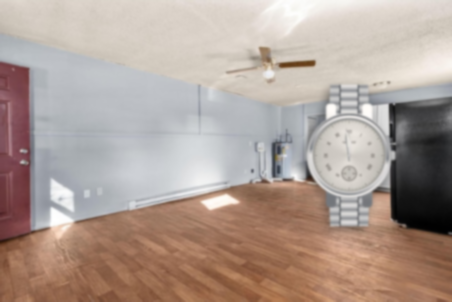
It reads 11,59
